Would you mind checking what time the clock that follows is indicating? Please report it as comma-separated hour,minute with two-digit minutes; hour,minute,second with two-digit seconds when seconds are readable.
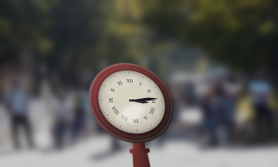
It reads 3,14
